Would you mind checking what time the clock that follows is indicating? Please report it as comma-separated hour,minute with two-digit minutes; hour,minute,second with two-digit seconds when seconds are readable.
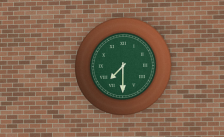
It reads 7,30
